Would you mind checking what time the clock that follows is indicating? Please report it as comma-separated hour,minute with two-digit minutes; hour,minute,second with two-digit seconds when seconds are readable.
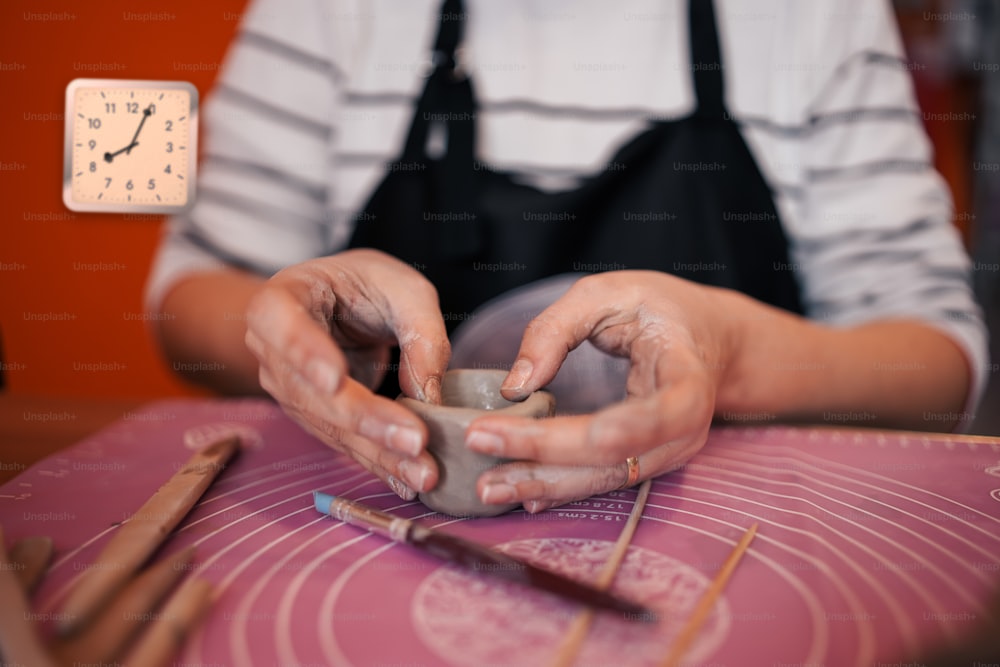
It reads 8,04
